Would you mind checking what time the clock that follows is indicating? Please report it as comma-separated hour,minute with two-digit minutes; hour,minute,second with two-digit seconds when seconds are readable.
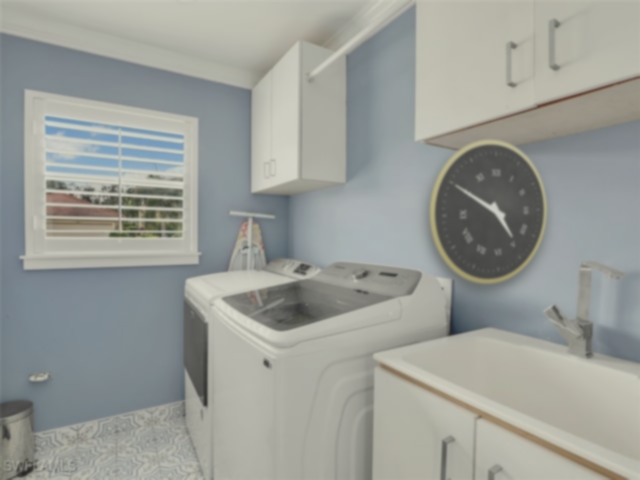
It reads 4,50
